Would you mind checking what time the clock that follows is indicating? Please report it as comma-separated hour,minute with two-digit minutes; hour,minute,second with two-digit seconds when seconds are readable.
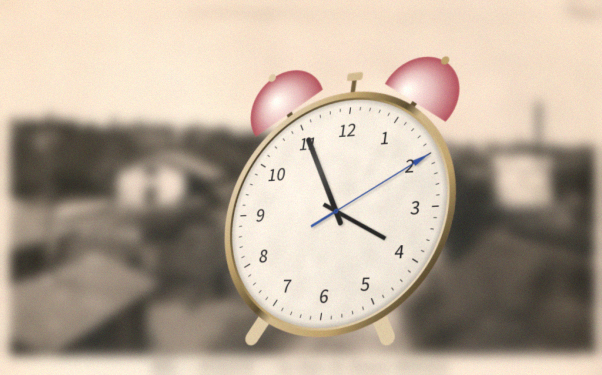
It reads 3,55,10
